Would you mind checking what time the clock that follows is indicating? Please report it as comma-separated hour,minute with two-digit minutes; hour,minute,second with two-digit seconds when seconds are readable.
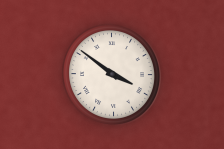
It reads 3,51
